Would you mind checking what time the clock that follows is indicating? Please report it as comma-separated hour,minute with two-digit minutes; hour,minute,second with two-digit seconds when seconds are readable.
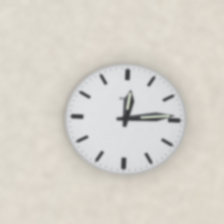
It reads 12,14
